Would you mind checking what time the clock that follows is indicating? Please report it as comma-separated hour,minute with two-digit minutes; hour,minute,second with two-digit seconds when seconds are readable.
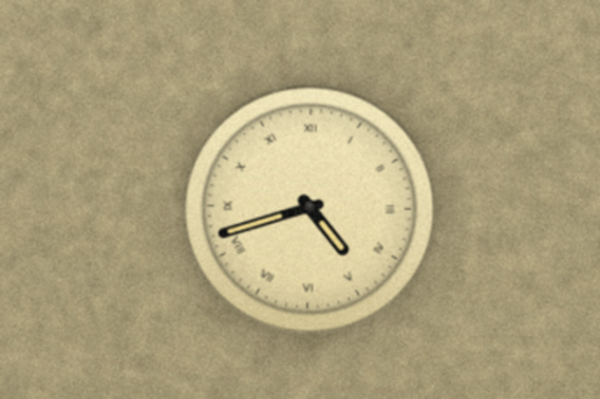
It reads 4,42
